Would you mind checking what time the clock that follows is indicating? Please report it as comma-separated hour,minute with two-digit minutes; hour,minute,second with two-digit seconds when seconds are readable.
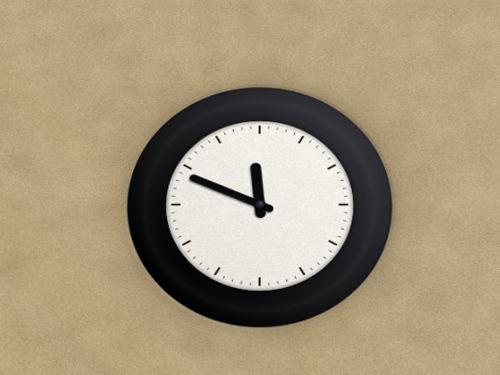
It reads 11,49
